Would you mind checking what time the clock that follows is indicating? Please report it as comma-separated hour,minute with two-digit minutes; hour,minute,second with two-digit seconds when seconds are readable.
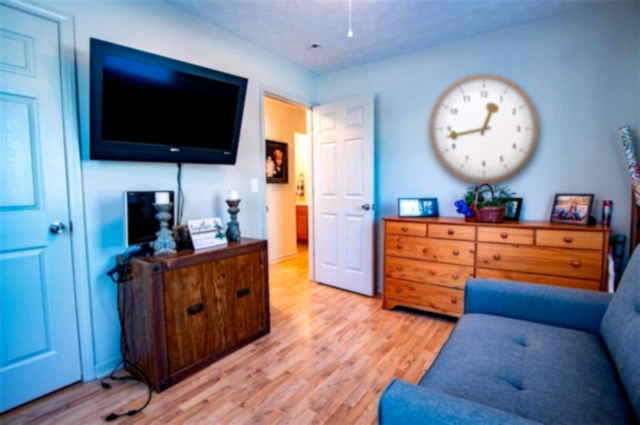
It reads 12,43
